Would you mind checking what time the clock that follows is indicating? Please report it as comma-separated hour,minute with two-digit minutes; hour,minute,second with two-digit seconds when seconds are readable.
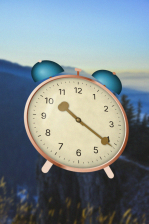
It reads 10,21
